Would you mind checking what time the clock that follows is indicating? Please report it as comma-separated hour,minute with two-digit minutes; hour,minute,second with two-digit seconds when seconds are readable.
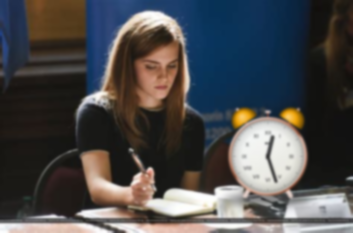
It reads 12,27
